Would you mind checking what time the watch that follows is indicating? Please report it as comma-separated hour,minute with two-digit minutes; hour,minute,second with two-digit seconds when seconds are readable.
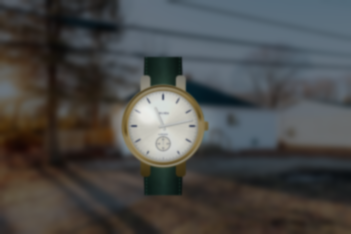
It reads 11,13
